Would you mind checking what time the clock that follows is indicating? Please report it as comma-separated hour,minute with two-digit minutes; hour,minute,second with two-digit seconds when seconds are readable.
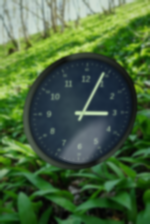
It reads 3,04
